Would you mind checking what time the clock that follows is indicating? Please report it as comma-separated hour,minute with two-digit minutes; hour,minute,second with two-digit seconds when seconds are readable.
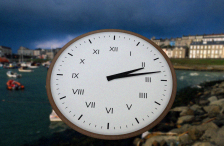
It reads 2,13
